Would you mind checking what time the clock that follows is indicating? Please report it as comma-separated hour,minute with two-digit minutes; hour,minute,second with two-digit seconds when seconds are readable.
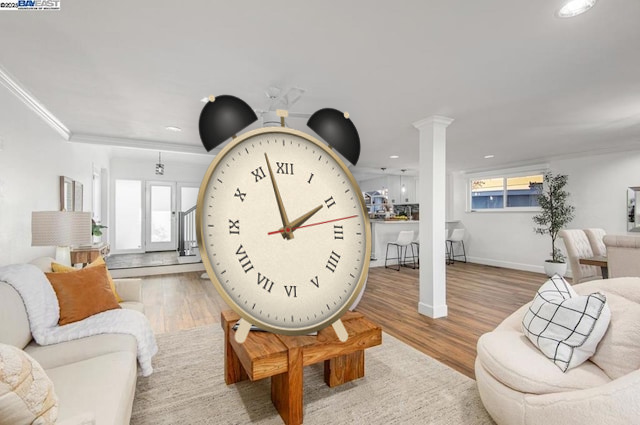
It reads 1,57,13
